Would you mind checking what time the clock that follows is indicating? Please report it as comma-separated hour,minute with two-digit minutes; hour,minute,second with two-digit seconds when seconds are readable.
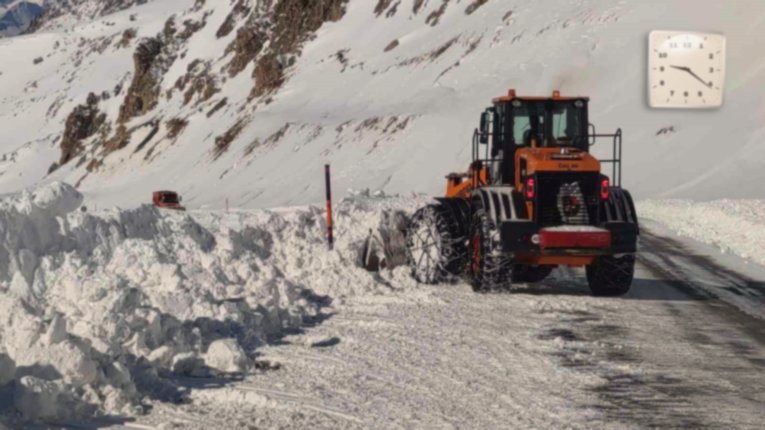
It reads 9,21
